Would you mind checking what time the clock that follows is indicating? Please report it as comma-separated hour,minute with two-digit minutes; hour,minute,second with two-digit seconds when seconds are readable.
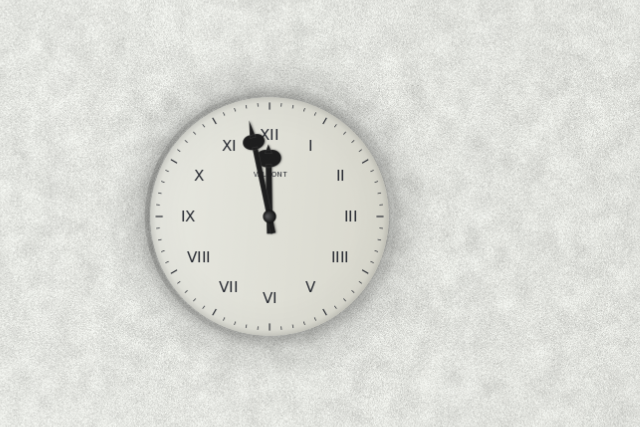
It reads 11,58
